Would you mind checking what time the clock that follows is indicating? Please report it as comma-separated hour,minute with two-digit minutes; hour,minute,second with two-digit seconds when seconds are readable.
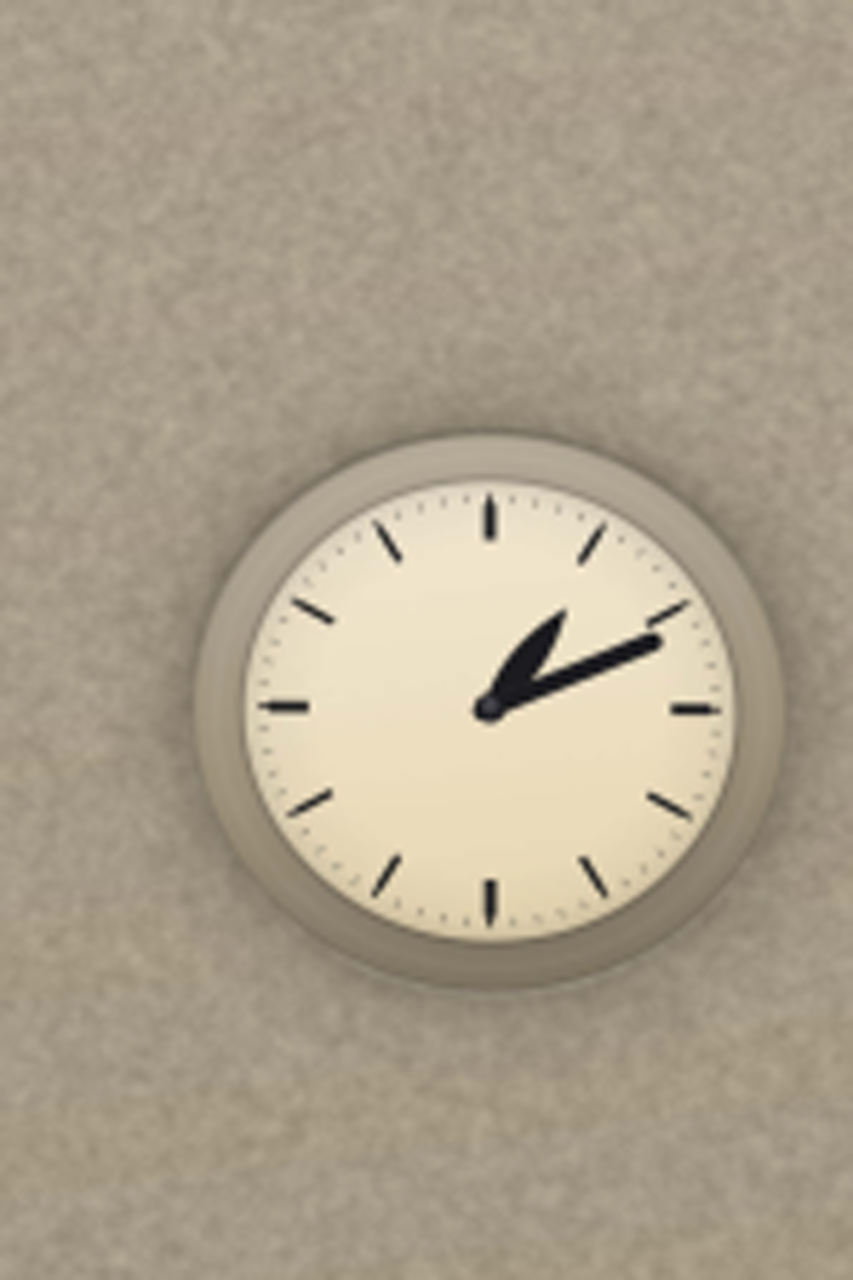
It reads 1,11
